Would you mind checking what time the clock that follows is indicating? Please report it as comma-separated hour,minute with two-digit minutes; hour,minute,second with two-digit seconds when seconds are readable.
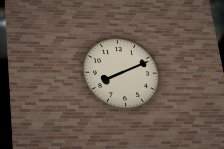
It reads 8,11
